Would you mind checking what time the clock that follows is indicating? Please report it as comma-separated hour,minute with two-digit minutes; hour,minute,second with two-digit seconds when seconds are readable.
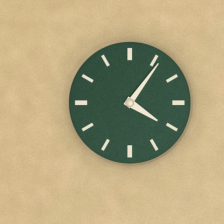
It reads 4,06
